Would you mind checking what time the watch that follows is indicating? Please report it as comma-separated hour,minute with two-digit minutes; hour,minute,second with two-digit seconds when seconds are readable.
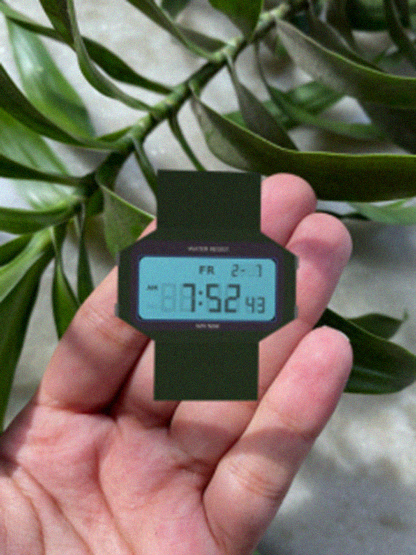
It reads 7,52,43
